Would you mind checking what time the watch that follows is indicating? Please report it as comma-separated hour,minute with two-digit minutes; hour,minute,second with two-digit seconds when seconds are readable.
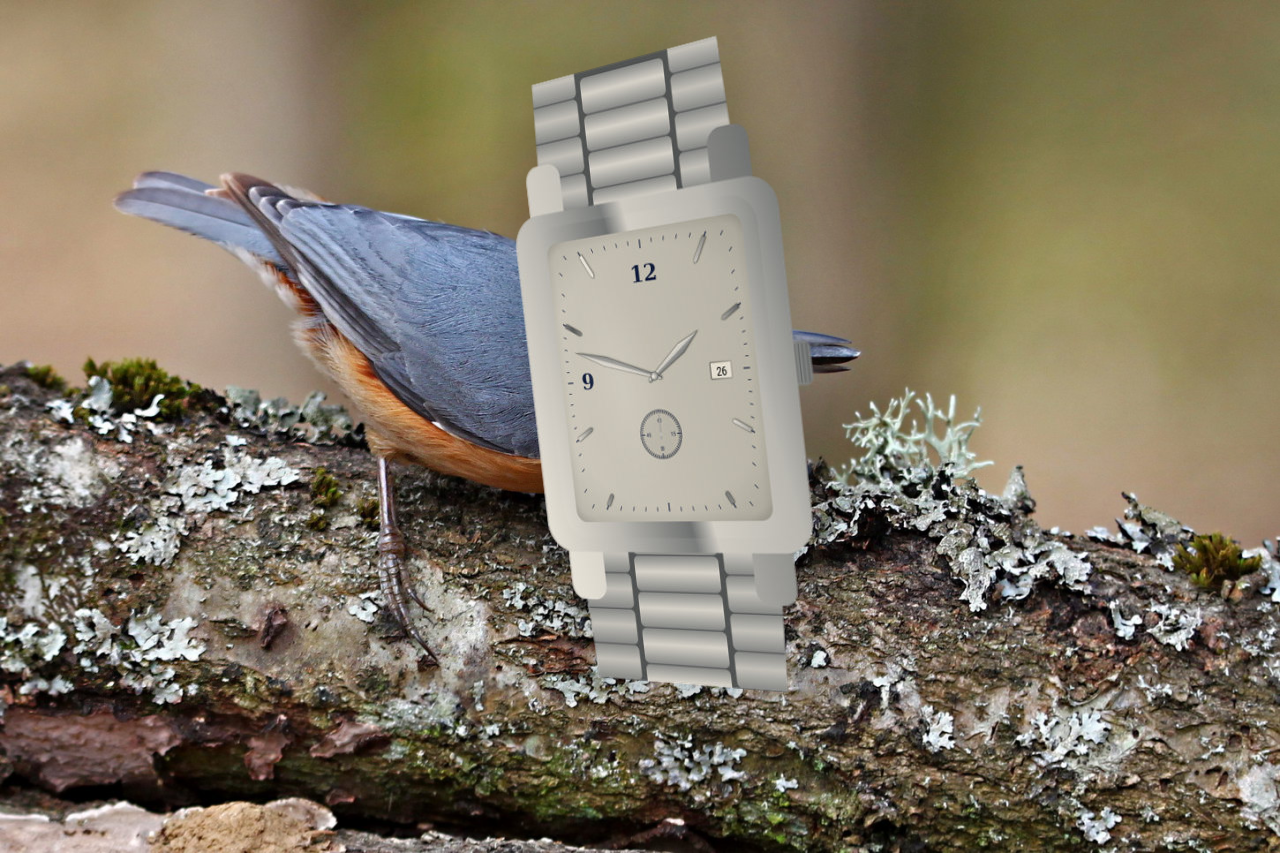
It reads 1,48
